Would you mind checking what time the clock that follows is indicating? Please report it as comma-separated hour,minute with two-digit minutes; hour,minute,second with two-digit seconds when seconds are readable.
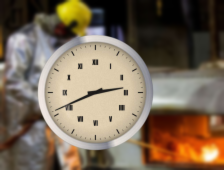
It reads 2,41
